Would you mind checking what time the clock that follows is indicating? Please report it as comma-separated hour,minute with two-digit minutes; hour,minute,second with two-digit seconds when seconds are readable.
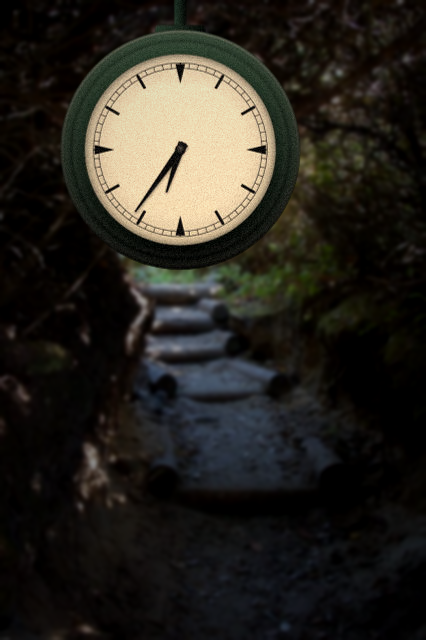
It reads 6,36
